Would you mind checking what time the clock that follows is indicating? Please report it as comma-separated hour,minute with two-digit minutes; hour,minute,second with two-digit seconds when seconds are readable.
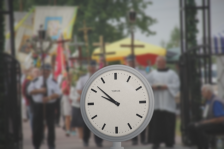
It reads 9,52
